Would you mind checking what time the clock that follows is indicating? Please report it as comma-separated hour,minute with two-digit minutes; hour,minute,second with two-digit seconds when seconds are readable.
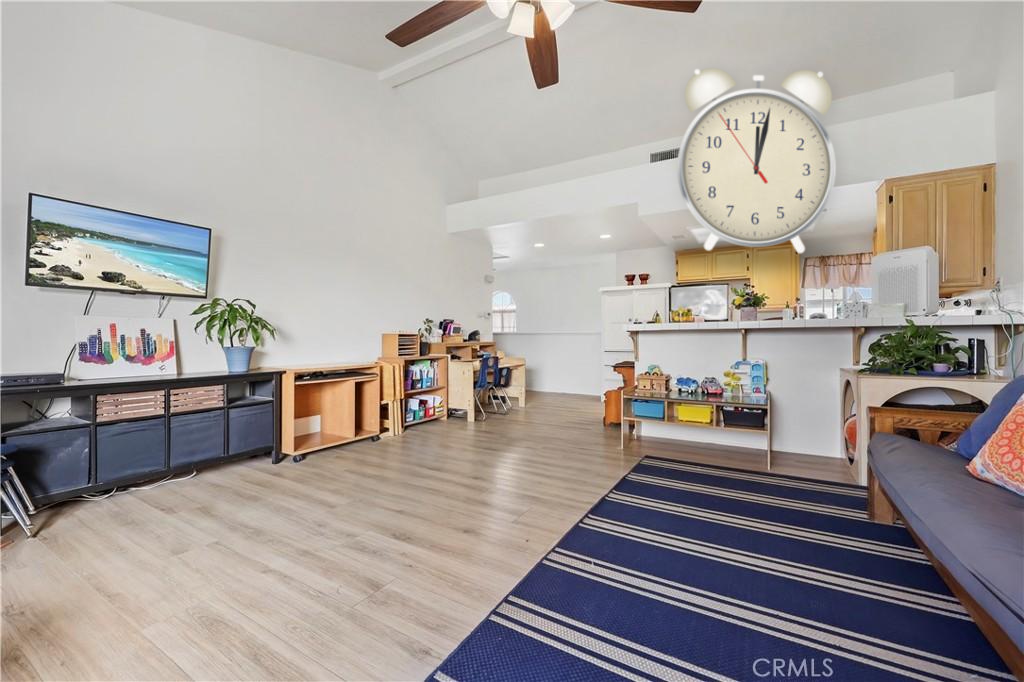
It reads 12,01,54
